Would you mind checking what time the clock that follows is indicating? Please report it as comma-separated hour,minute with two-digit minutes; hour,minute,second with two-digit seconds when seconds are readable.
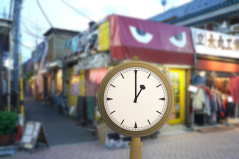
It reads 1,00
